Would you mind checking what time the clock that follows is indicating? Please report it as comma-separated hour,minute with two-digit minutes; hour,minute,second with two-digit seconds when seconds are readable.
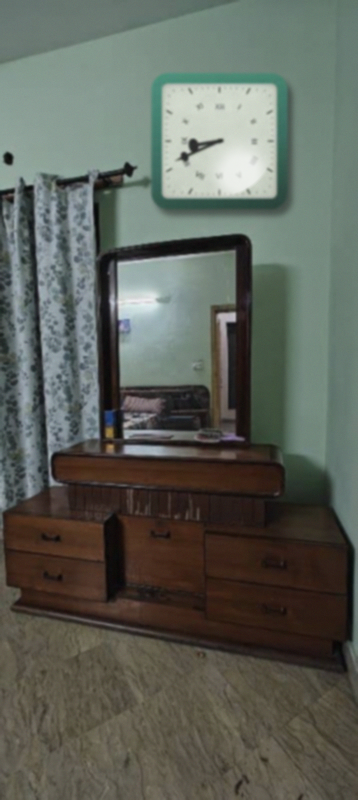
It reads 8,41
